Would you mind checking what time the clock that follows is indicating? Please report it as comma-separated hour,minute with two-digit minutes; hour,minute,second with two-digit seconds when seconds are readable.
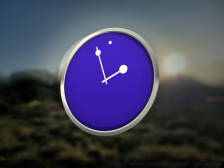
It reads 1,56
